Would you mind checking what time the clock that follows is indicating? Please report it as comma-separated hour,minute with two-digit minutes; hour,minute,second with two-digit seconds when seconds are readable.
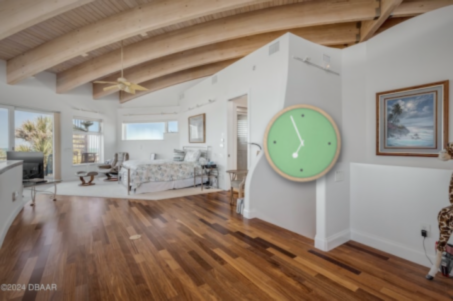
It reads 6,56
